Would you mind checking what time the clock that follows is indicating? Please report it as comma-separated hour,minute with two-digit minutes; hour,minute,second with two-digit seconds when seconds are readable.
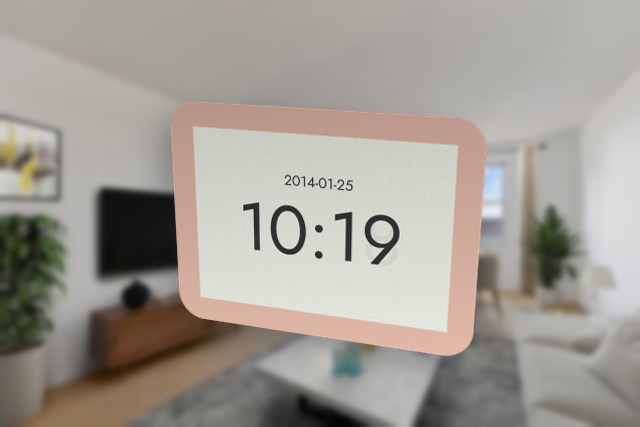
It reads 10,19
